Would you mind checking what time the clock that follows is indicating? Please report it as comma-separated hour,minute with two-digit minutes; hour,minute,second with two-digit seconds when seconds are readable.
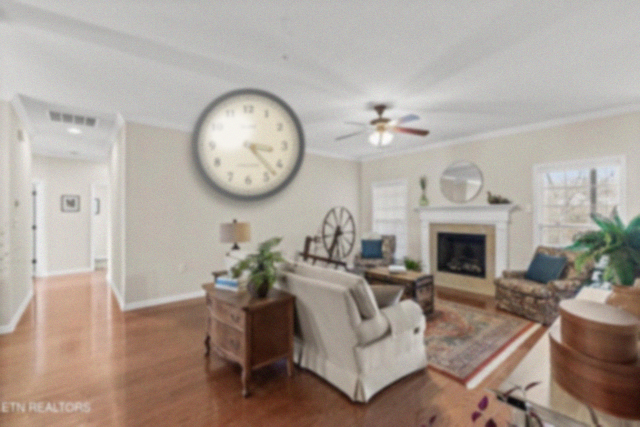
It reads 3,23
